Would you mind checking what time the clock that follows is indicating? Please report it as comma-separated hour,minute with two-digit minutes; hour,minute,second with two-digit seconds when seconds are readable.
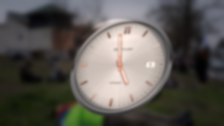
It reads 4,58
